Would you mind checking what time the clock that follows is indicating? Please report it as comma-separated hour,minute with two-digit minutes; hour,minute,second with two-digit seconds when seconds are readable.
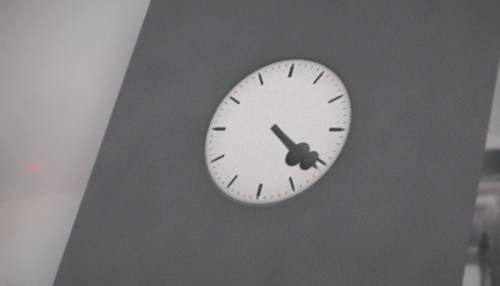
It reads 4,21
